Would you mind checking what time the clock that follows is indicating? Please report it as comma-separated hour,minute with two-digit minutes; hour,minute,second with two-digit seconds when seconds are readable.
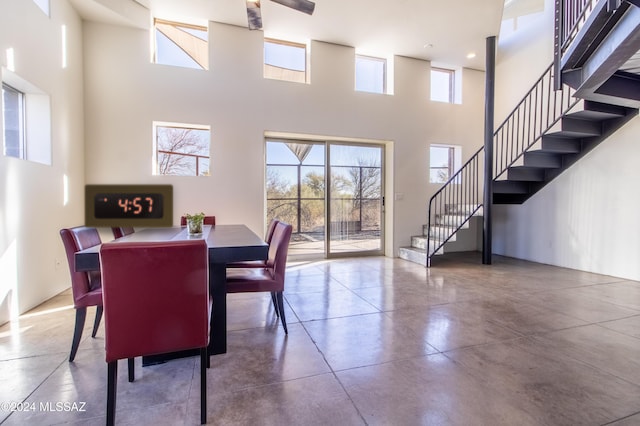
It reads 4,57
